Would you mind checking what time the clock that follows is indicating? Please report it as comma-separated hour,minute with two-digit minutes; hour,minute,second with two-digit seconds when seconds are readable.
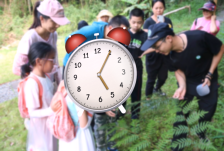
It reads 5,05
